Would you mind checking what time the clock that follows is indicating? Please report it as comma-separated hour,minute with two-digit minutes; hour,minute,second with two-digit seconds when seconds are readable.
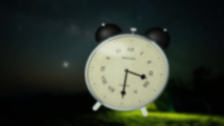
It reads 3,30
